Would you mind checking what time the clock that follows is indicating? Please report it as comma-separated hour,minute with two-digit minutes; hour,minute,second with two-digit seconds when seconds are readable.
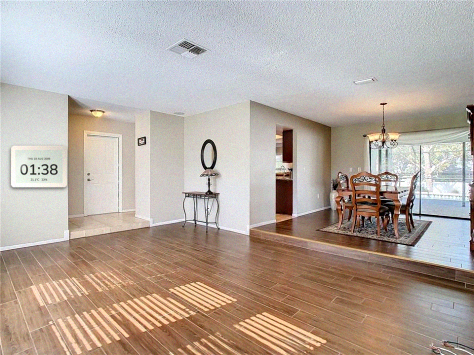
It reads 1,38
